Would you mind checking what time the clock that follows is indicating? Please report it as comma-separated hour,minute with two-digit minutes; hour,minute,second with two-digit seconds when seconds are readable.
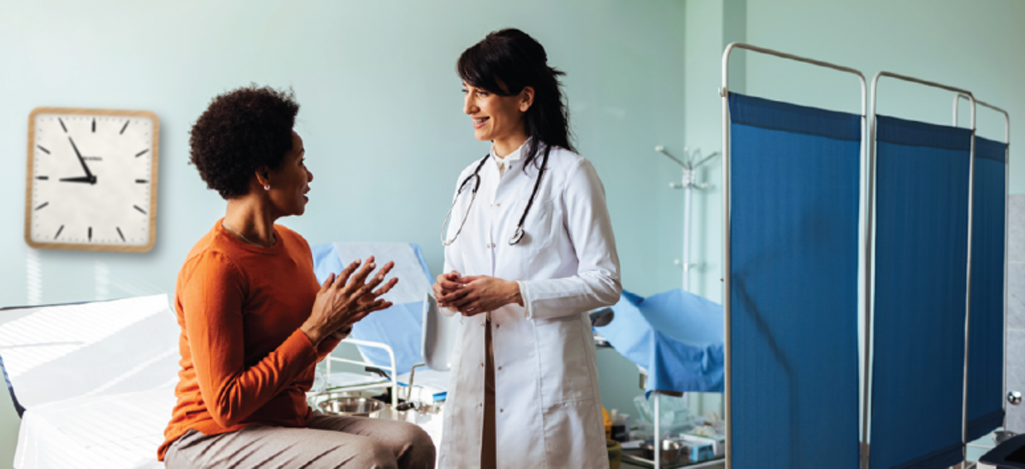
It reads 8,55
